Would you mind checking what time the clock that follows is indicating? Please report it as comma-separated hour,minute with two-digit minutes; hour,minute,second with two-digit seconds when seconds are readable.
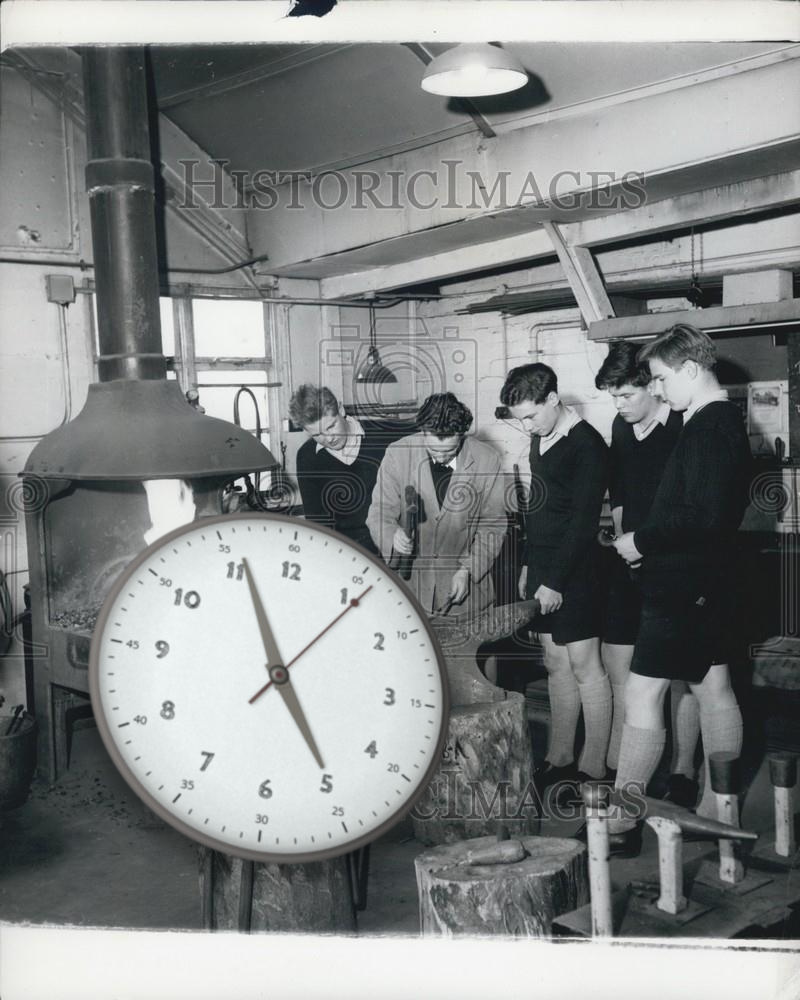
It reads 4,56,06
